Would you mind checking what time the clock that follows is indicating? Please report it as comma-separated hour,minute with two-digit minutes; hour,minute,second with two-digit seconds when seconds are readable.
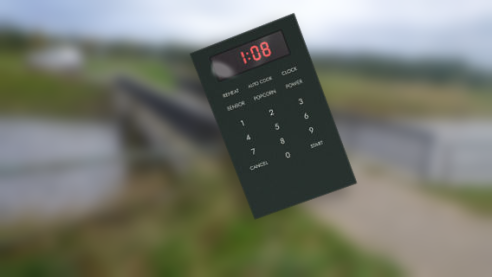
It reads 1,08
